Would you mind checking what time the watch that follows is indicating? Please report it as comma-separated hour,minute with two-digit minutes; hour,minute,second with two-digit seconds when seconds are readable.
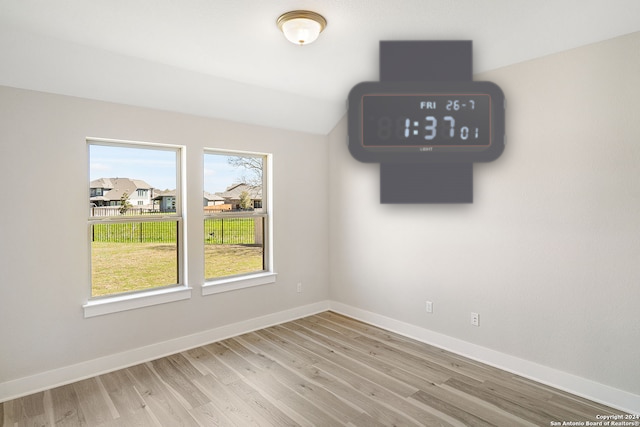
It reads 1,37,01
